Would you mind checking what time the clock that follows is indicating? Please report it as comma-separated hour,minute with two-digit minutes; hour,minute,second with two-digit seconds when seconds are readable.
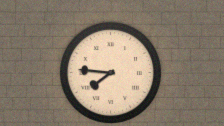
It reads 7,46
